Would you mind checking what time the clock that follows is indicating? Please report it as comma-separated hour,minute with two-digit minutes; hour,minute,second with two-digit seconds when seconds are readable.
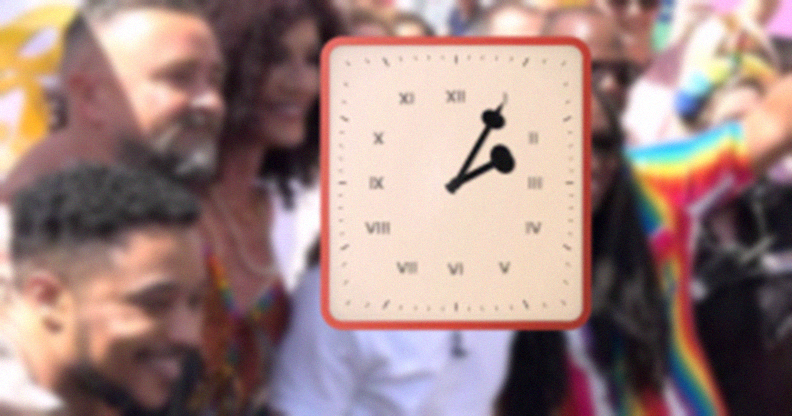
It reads 2,05
